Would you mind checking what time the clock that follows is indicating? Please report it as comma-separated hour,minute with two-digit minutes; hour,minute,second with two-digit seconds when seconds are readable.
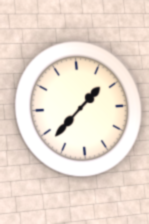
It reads 1,38
